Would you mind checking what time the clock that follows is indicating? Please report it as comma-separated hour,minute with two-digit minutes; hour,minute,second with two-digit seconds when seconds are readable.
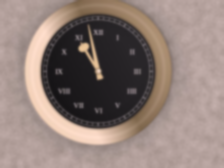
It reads 10,58
